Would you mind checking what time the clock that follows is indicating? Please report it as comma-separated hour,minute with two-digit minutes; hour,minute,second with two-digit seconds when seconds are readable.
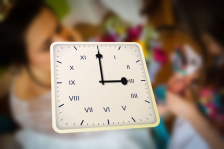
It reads 3,00
